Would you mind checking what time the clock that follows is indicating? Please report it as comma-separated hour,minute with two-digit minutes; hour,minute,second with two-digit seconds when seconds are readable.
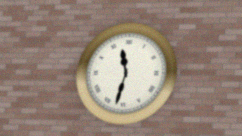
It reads 11,32
